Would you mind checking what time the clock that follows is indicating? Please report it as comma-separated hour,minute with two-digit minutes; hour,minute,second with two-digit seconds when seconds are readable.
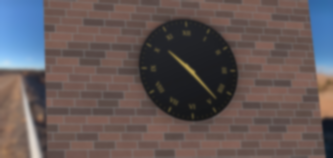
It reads 10,23
